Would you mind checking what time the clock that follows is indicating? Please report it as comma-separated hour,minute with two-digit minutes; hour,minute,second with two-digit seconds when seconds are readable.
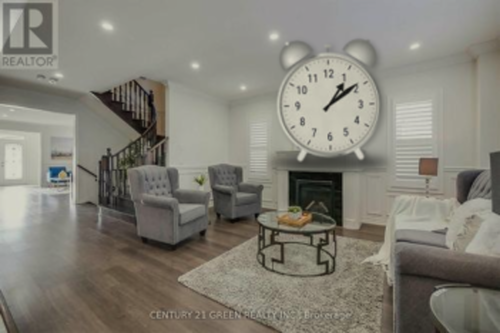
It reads 1,09
